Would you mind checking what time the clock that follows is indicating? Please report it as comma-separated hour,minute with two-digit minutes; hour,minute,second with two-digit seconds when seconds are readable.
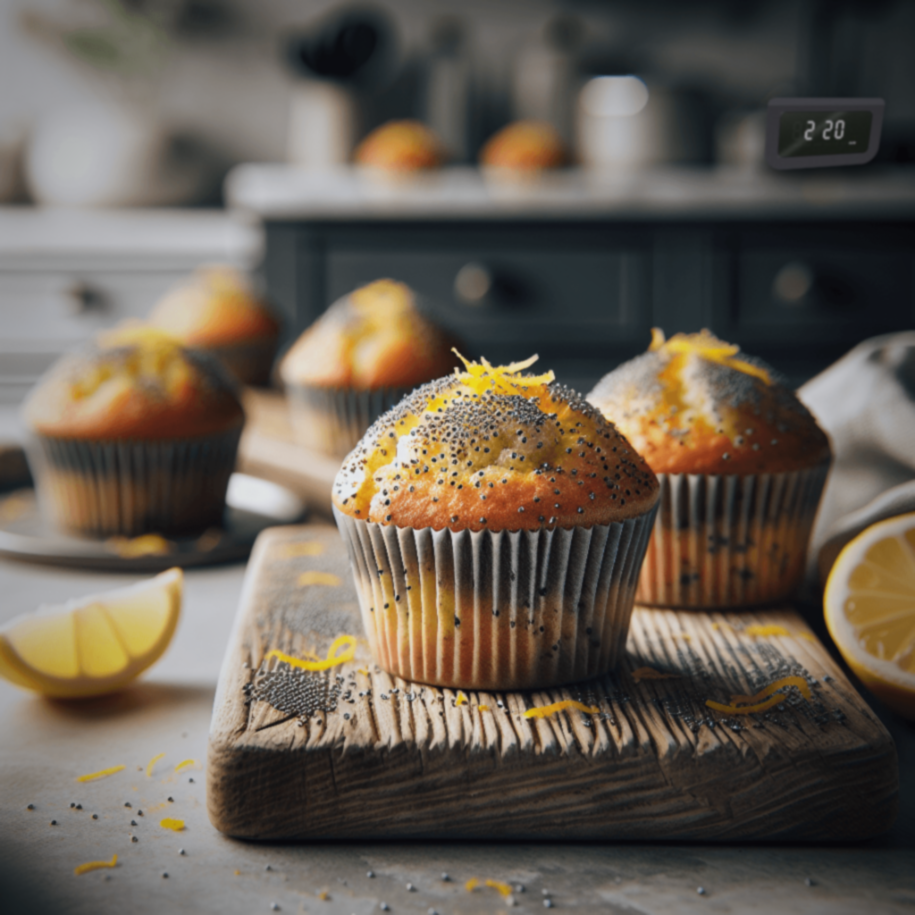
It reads 2,20
